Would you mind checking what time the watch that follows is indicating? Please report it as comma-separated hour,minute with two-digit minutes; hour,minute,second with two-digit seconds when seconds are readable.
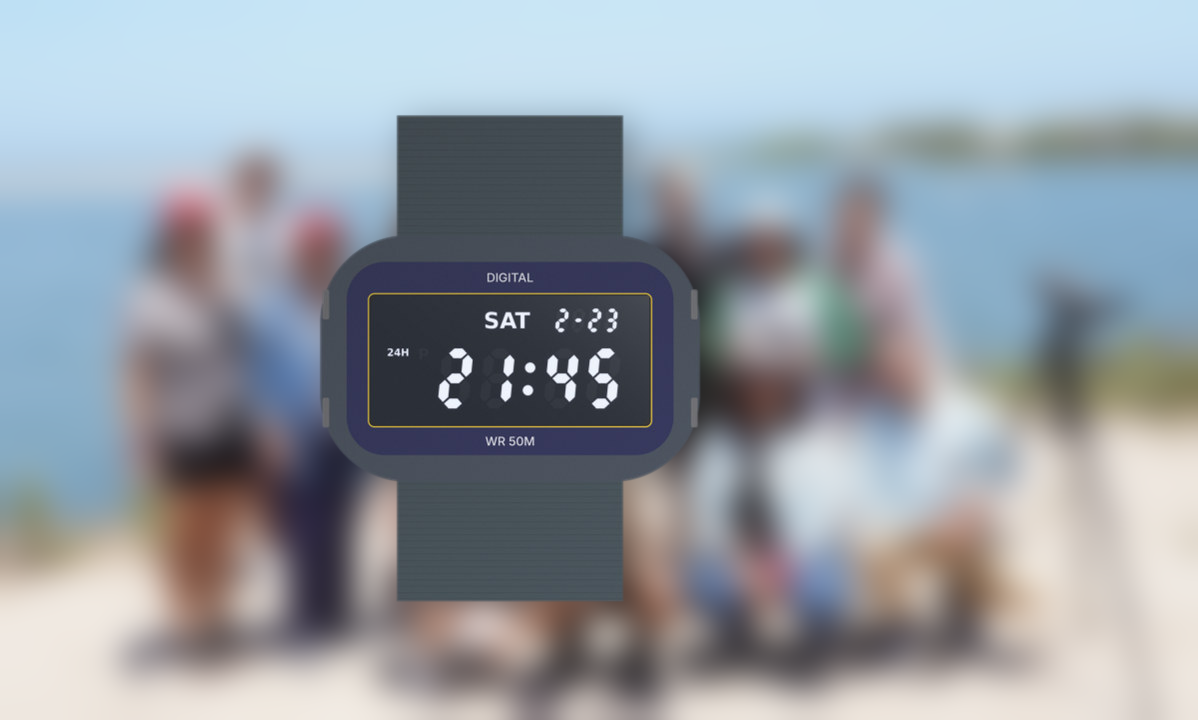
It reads 21,45
